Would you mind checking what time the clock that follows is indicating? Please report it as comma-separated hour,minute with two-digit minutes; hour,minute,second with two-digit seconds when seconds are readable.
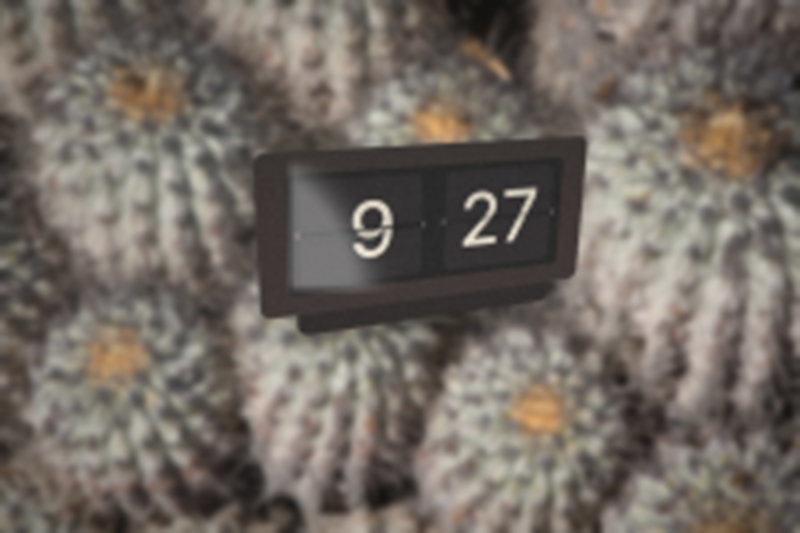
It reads 9,27
